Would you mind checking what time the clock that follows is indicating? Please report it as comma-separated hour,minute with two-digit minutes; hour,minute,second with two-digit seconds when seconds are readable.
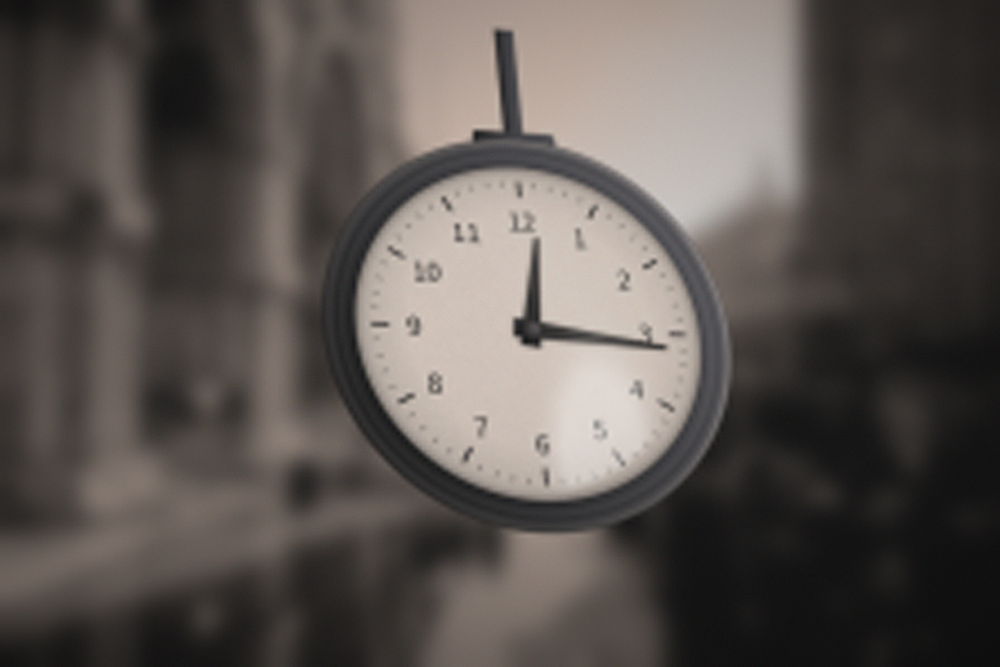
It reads 12,16
